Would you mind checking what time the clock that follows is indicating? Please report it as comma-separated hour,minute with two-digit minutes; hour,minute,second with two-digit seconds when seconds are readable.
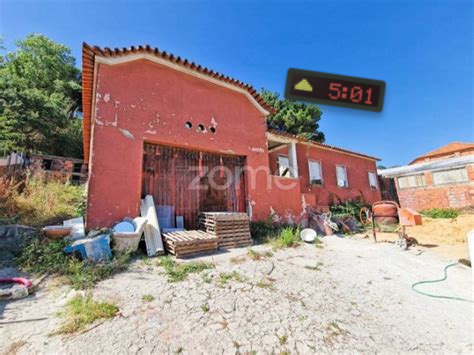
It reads 5,01
